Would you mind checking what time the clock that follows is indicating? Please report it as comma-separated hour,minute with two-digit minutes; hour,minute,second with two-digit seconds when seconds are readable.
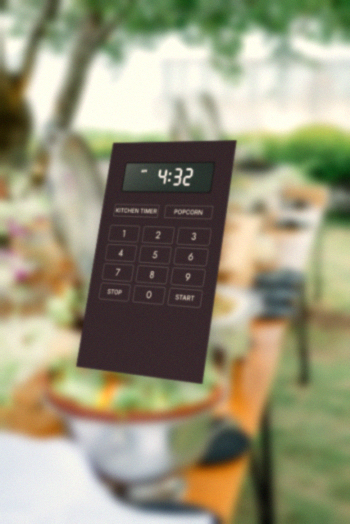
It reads 4,32
